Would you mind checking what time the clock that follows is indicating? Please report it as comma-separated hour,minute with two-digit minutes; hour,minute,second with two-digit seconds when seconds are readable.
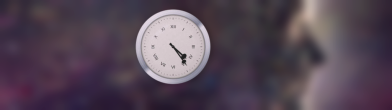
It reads 4,24
